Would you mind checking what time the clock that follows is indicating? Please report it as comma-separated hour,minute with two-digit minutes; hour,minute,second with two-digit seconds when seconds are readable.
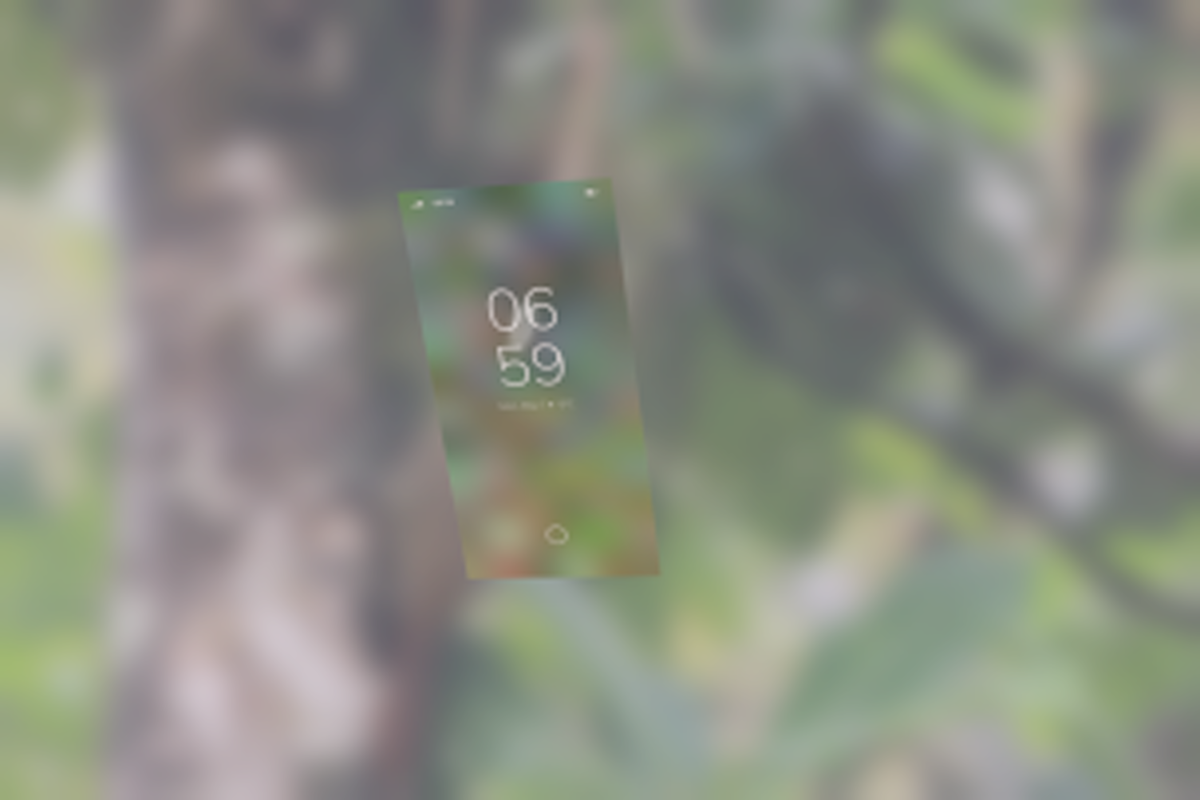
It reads 6,59
